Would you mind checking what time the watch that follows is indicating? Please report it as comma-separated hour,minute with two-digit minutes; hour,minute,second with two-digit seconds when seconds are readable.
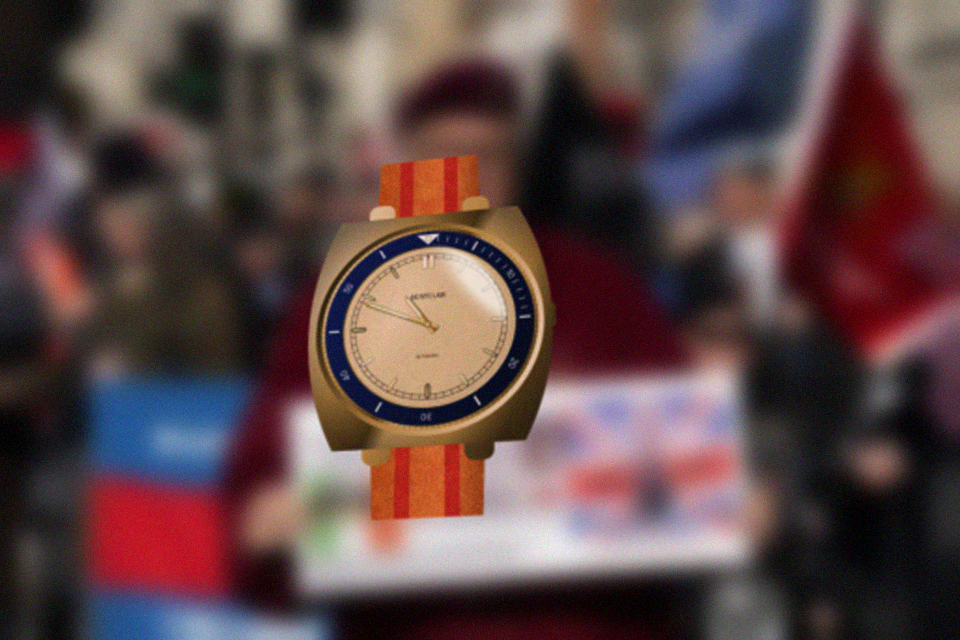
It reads 10,49
